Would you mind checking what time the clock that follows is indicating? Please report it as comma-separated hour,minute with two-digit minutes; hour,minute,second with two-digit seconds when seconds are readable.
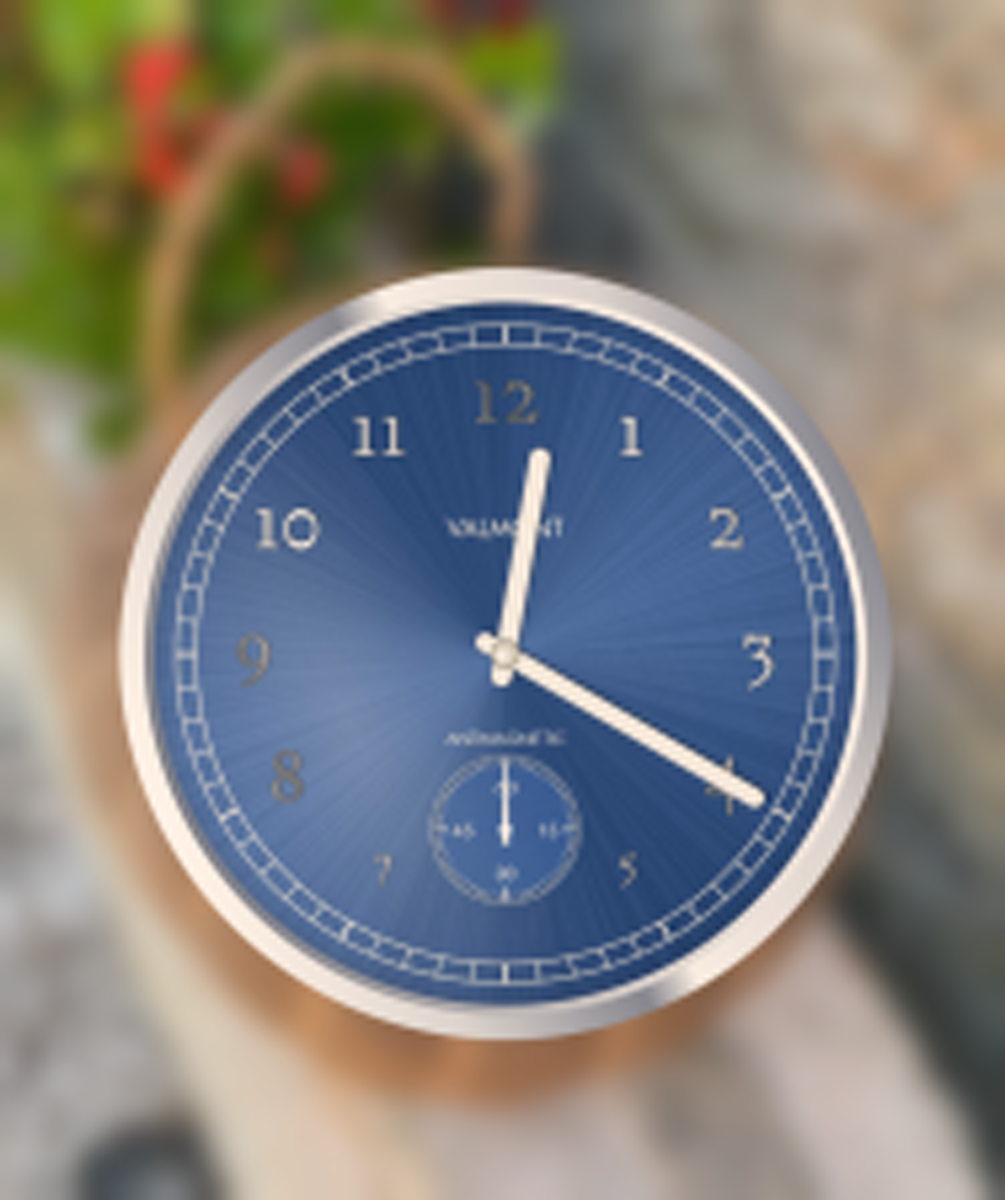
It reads 12,20
